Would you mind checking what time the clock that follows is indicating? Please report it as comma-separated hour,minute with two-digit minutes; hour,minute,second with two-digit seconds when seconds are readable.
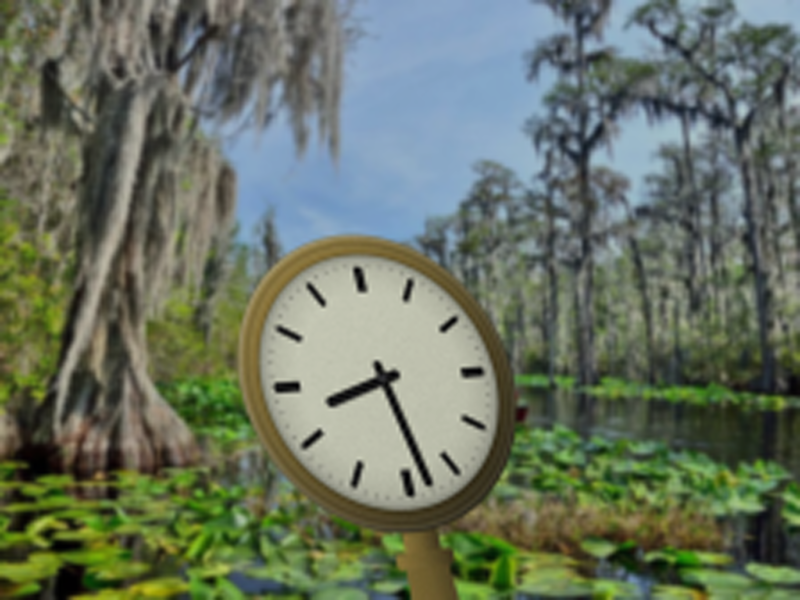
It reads 8,28
